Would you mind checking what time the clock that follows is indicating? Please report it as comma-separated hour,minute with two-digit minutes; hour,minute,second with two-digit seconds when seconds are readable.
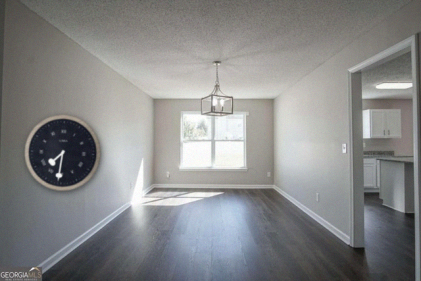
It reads 7,31
